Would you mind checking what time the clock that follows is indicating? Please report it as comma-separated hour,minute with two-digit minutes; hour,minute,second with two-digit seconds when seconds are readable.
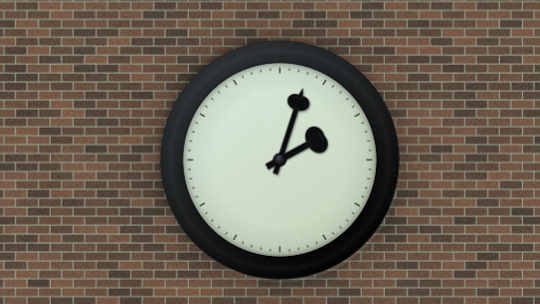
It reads 2,03
